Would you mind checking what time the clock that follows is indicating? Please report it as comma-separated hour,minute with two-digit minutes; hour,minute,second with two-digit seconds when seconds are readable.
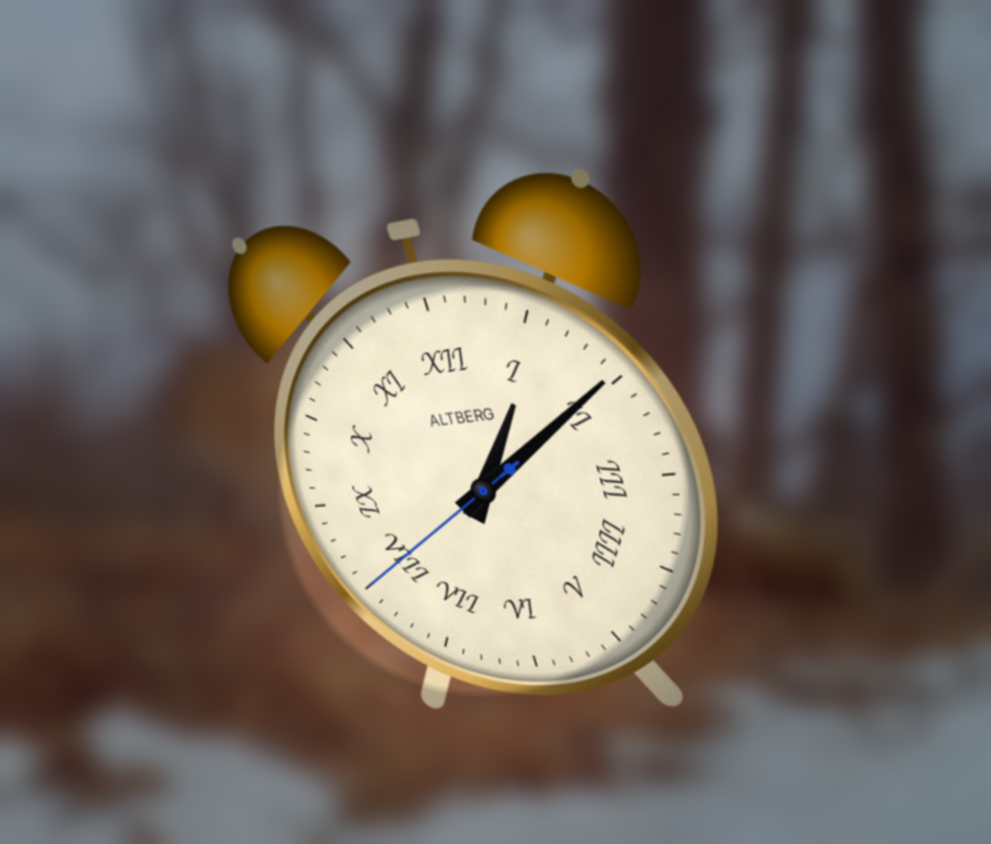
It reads 1,09,40
